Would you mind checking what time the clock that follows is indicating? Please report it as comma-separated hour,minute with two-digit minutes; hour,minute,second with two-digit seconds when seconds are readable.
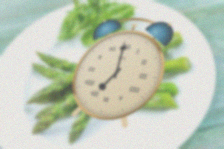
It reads 6,59
